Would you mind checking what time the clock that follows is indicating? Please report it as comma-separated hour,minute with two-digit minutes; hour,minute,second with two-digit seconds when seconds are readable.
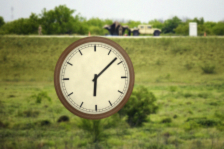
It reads 6,08
